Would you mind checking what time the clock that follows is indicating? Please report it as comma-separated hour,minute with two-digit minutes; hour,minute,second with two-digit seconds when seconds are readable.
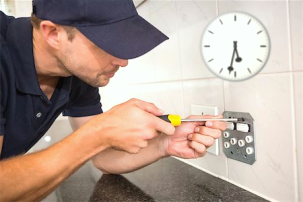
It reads 5,32
